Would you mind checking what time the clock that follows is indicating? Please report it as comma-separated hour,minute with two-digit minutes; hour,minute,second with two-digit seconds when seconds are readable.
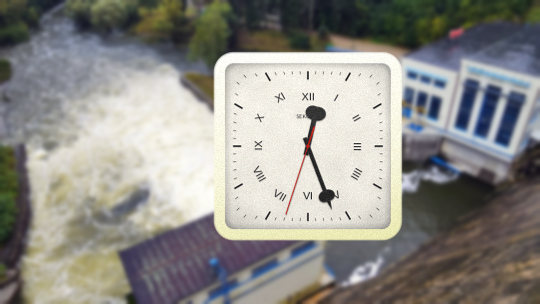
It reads 12,26,33
